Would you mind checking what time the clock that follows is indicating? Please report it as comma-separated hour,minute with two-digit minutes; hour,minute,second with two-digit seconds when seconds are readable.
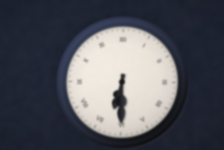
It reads 6,30
